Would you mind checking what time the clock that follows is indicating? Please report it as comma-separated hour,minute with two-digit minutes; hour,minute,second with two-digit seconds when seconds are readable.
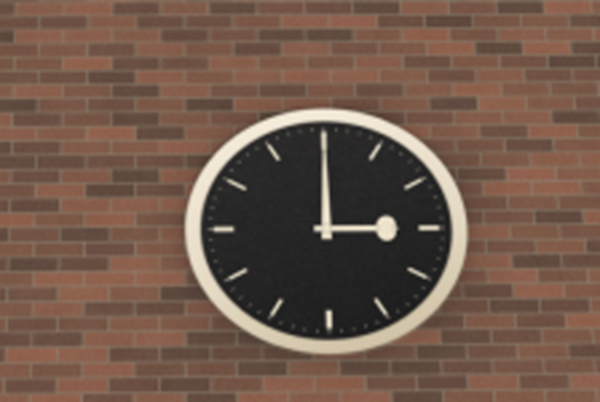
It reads 3,00
